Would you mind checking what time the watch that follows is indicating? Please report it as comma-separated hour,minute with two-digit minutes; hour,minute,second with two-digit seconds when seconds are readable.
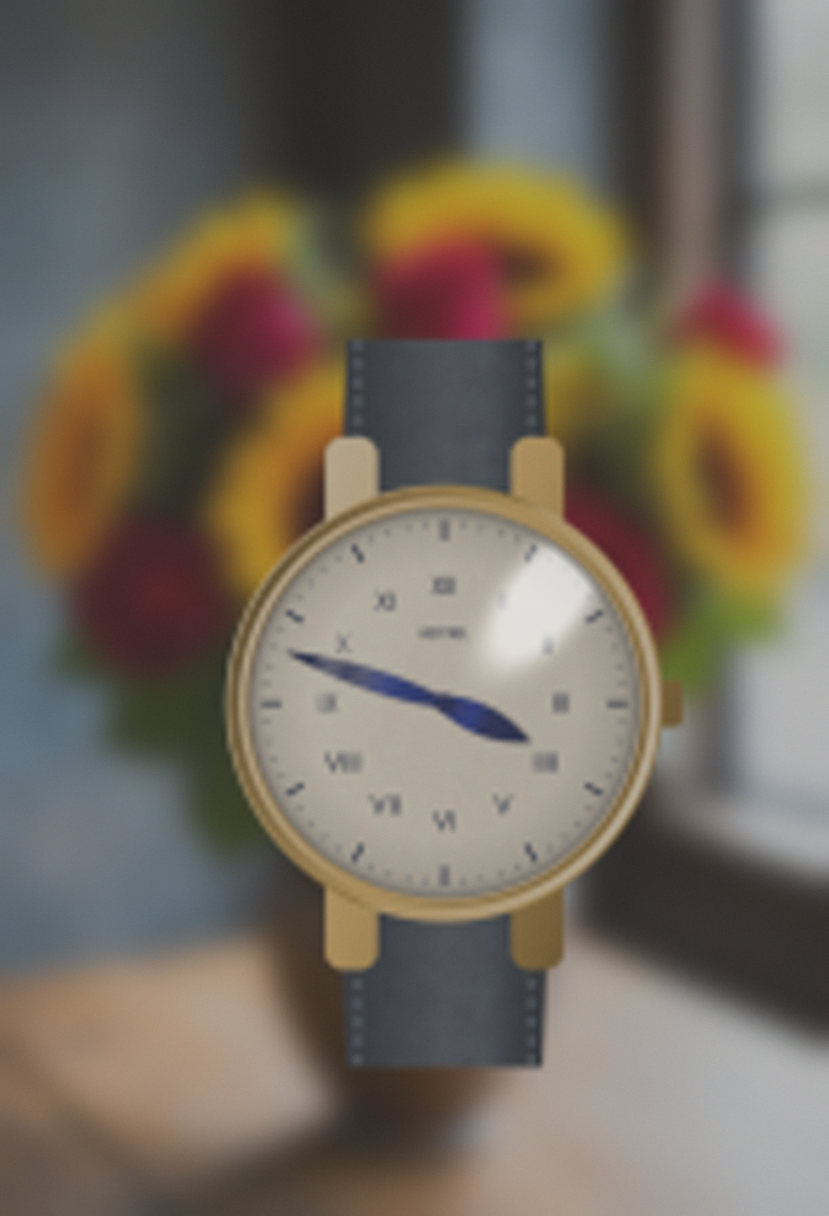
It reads 3,48
